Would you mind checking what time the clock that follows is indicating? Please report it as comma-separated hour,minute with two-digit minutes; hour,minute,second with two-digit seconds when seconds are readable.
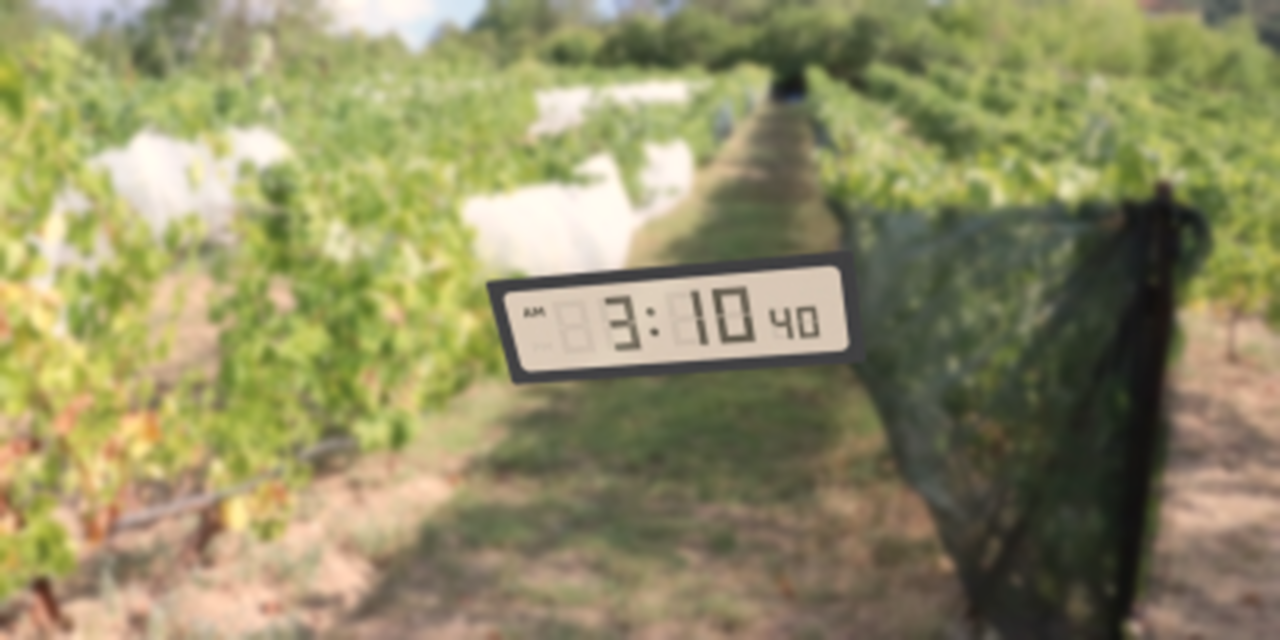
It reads 3,10,40
